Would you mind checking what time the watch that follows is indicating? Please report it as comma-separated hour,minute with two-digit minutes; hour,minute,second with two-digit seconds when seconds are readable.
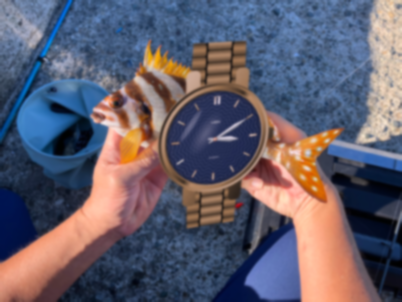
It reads 3,10
